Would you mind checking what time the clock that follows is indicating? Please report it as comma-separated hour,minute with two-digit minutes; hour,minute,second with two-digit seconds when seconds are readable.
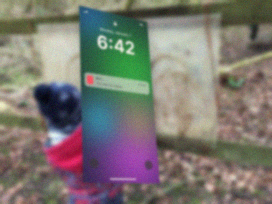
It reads 6,42
